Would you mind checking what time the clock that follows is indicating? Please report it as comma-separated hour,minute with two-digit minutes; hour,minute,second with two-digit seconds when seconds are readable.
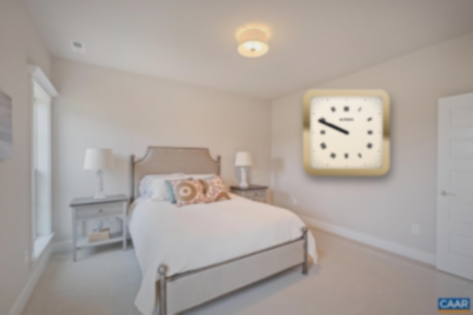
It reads 9,49
